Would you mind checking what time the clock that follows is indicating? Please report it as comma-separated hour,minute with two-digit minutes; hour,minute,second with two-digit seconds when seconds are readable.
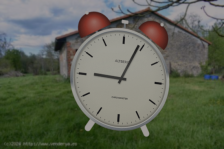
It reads 9,04
